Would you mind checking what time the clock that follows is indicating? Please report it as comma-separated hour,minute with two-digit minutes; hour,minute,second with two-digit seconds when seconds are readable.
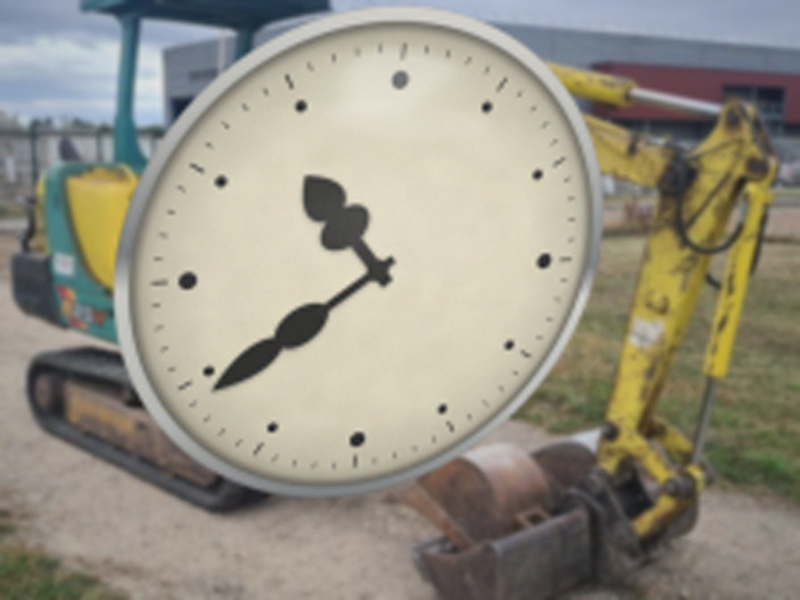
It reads 10,39
